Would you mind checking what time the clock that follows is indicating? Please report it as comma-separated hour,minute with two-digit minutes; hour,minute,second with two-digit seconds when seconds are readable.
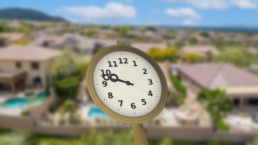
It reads 9,48
